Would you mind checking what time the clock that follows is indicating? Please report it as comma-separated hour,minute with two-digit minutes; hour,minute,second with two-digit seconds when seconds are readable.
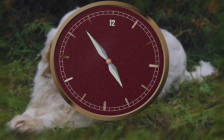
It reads 4,53
